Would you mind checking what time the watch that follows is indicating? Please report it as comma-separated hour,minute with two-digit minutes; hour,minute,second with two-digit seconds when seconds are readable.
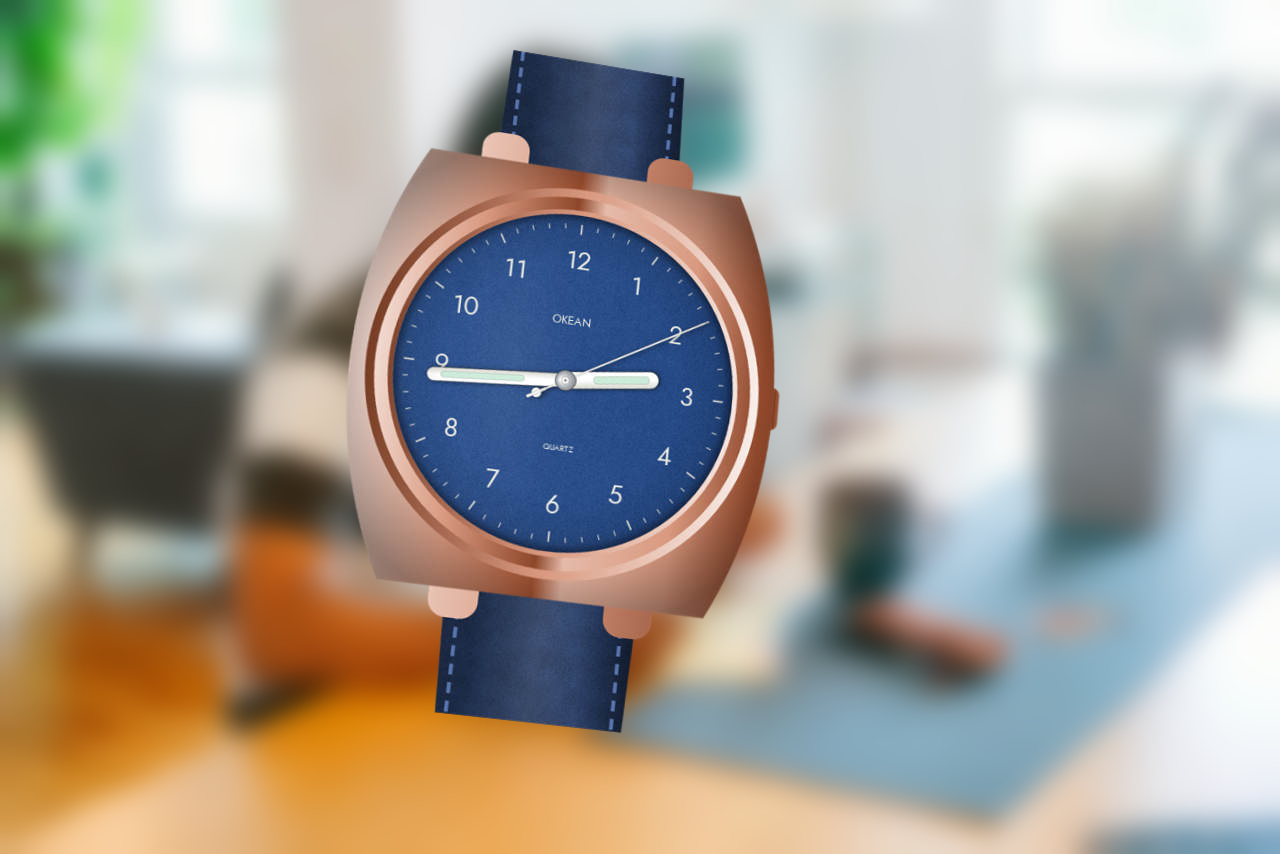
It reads 2,44,10
